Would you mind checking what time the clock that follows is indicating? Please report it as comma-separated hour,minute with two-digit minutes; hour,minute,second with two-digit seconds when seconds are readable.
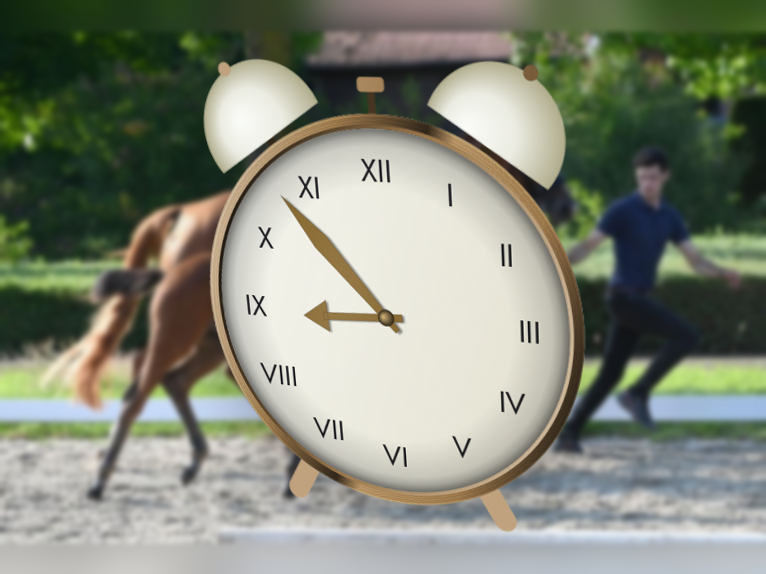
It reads 8,53
